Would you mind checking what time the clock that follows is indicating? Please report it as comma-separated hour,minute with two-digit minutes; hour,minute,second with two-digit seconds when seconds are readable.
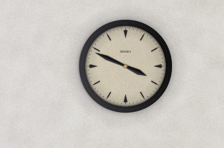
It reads 3,49
